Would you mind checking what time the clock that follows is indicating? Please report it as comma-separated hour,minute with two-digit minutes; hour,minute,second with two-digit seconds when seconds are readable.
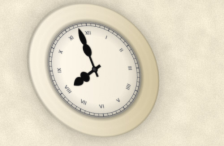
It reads 7,58
